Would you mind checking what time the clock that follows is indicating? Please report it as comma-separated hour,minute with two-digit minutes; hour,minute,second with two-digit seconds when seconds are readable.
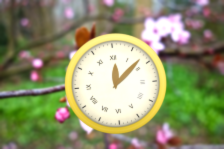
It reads 12,08
